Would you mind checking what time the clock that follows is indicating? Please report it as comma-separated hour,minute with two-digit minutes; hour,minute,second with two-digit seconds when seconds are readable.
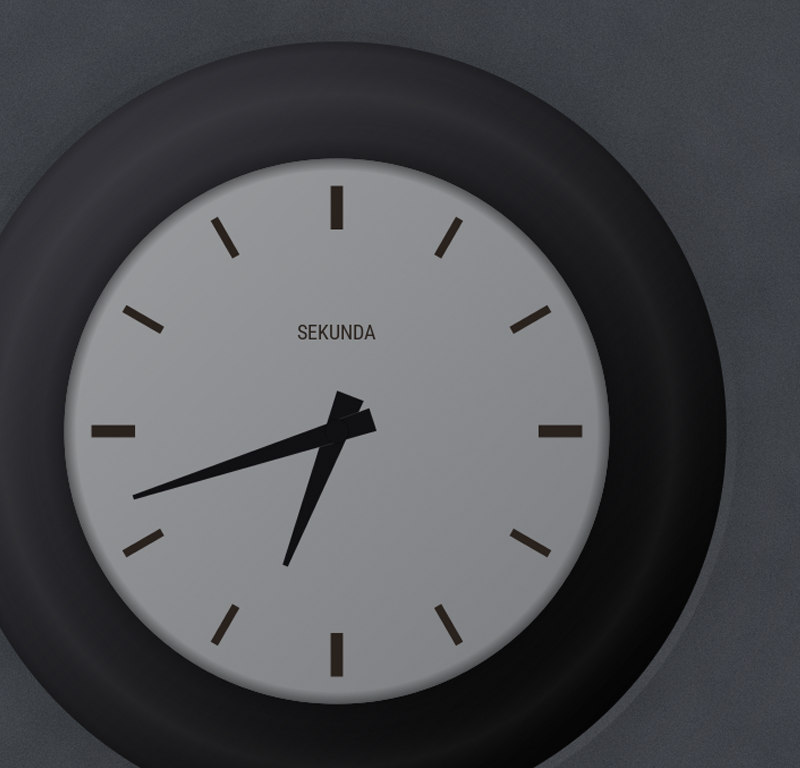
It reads 6,42
